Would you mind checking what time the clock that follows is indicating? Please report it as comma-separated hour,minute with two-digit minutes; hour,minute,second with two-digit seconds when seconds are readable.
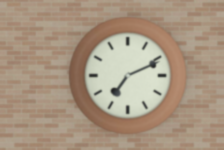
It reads 7,11
